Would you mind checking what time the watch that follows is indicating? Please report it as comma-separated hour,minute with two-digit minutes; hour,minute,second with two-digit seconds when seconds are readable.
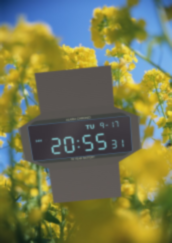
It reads 20,55
